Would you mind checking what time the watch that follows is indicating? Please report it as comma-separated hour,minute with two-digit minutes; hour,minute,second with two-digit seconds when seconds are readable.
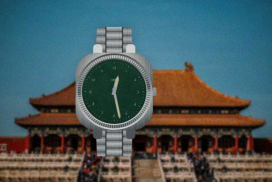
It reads 12,28
